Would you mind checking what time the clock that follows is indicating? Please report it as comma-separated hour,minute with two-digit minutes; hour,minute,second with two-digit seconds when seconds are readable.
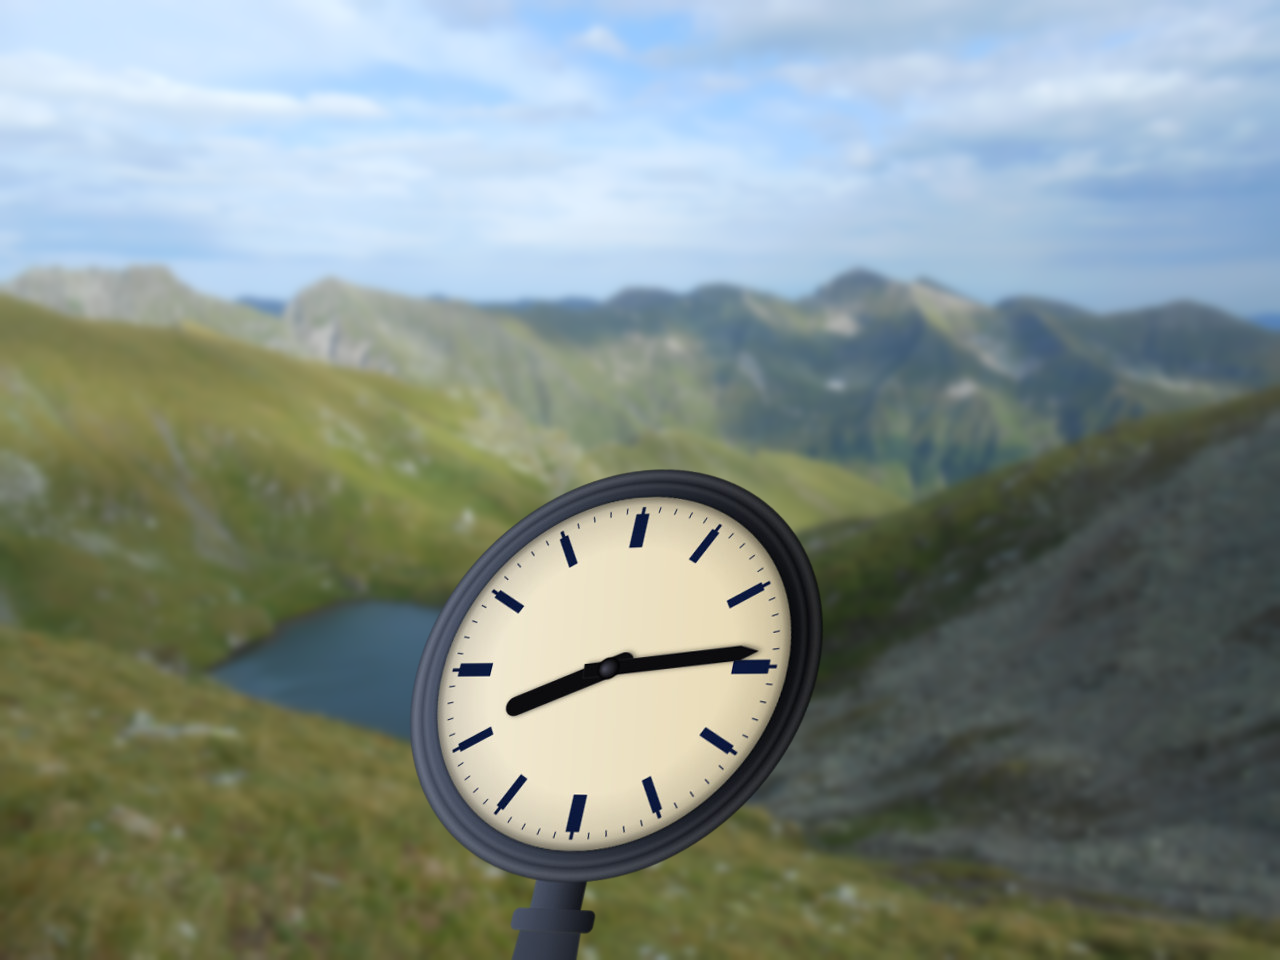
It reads 8,14
